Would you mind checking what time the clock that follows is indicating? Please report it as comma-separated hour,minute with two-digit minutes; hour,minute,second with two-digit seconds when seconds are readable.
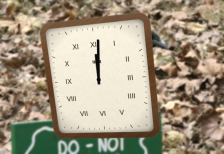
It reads 12,01
